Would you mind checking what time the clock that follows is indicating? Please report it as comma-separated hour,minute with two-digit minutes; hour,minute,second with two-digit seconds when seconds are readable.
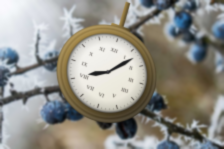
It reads 8,07
